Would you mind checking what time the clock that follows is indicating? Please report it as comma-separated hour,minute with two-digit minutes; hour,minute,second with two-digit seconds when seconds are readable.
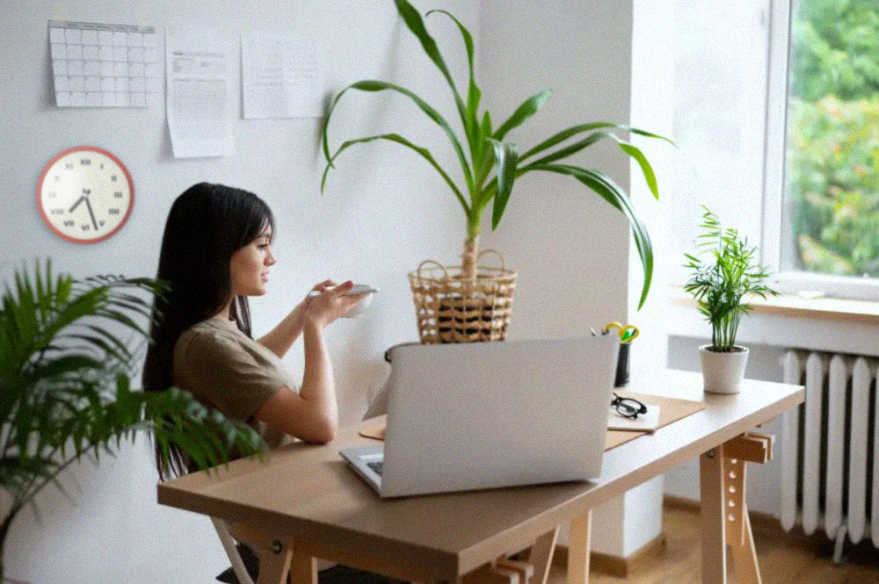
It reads 7,27
